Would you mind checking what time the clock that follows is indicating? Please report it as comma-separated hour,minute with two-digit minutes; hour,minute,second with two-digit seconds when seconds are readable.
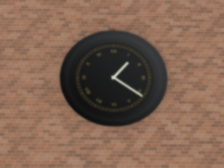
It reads 1,21
